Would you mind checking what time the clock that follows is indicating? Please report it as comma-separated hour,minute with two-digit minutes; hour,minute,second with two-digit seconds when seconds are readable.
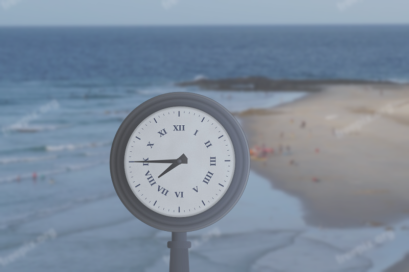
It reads 7,45
